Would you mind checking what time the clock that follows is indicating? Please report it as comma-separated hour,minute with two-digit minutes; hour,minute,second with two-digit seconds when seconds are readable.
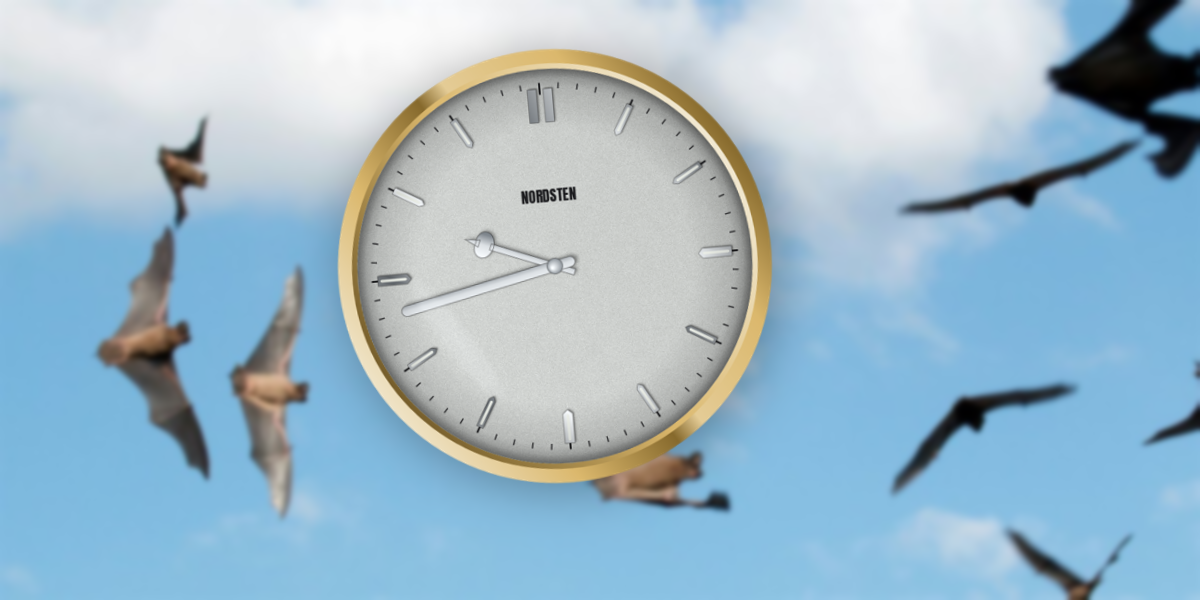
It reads 9,43
